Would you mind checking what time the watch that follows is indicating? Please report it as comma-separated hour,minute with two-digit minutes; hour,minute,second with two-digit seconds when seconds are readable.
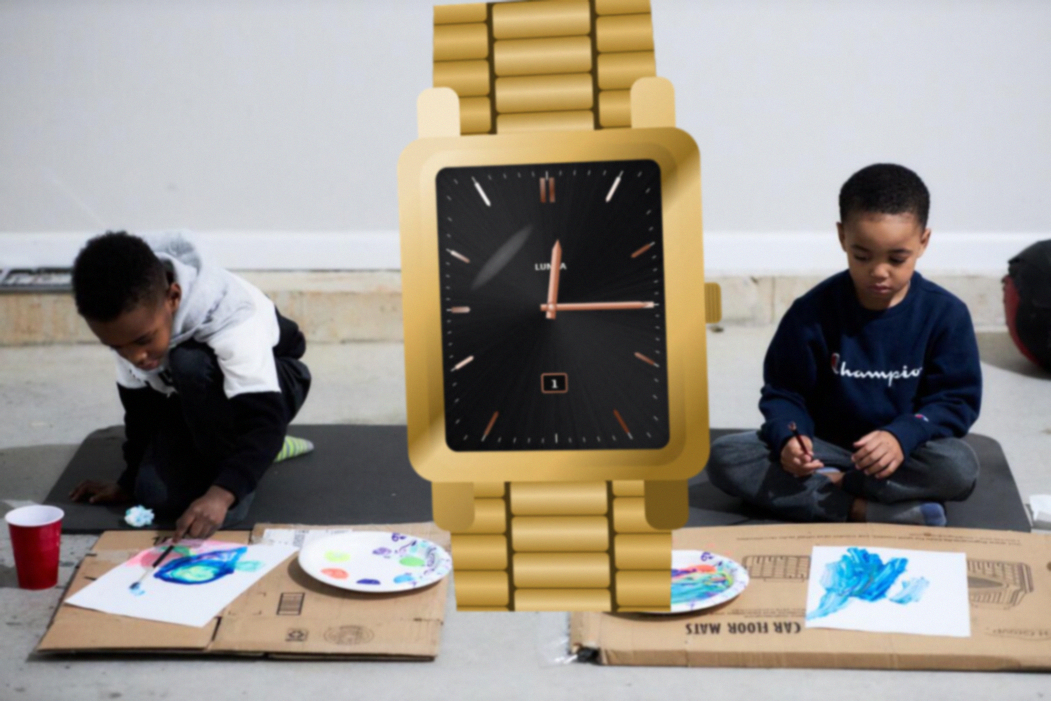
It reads 12,15
